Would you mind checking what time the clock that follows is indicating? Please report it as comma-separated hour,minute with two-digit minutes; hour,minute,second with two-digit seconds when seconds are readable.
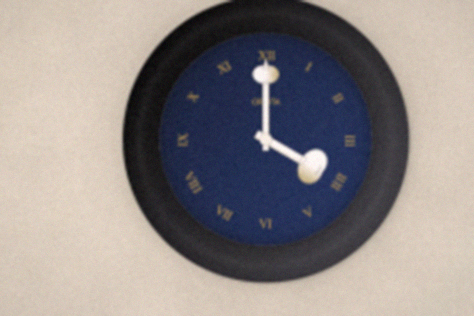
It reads 4,00
